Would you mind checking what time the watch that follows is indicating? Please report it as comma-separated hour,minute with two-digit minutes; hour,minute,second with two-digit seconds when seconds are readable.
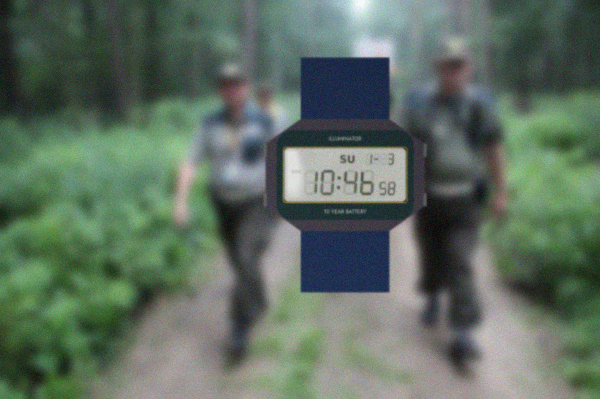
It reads 10,46,58
